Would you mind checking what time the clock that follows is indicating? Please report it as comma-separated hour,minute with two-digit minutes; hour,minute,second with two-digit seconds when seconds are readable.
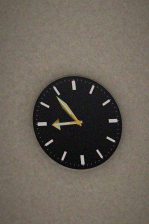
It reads 8,54
